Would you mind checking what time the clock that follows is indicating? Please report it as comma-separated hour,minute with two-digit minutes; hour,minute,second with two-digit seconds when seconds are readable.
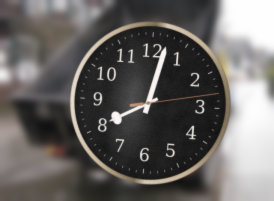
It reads 8,02,13
